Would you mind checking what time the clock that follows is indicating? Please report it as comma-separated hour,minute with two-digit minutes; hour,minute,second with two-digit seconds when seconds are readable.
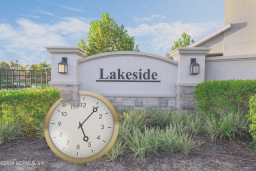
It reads 5,06
